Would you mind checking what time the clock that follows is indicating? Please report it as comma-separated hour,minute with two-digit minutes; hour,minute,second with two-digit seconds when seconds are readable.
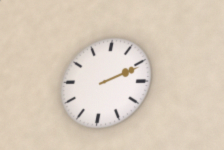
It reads 2,11
